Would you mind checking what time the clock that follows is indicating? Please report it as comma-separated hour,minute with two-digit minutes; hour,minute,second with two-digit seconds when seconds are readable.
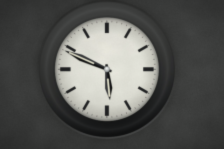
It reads 5,49
